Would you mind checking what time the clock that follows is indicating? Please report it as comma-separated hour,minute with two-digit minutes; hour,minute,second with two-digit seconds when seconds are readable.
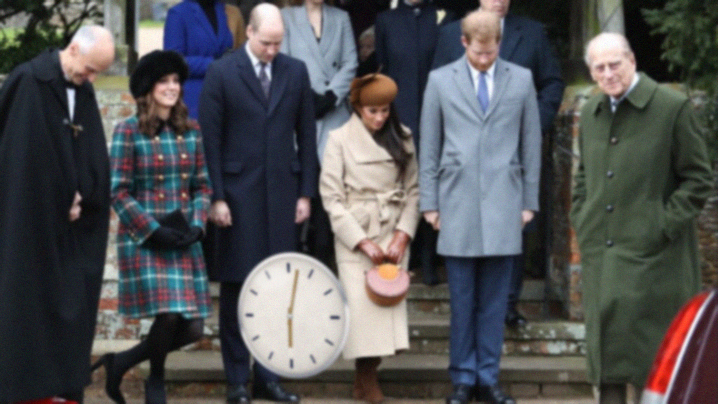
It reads 6,02
